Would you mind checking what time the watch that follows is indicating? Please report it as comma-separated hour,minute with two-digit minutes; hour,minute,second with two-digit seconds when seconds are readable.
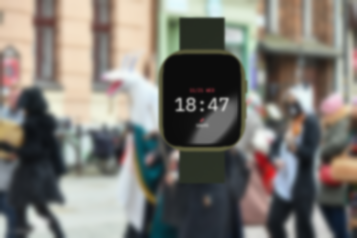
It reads 18,47
